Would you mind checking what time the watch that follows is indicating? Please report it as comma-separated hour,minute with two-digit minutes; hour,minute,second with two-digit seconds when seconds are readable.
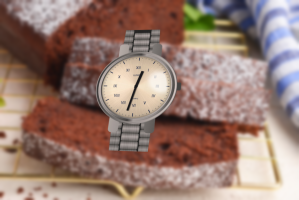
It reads 12,32
